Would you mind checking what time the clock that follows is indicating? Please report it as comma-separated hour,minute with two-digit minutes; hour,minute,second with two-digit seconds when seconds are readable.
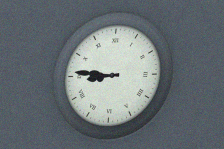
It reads 8,46
